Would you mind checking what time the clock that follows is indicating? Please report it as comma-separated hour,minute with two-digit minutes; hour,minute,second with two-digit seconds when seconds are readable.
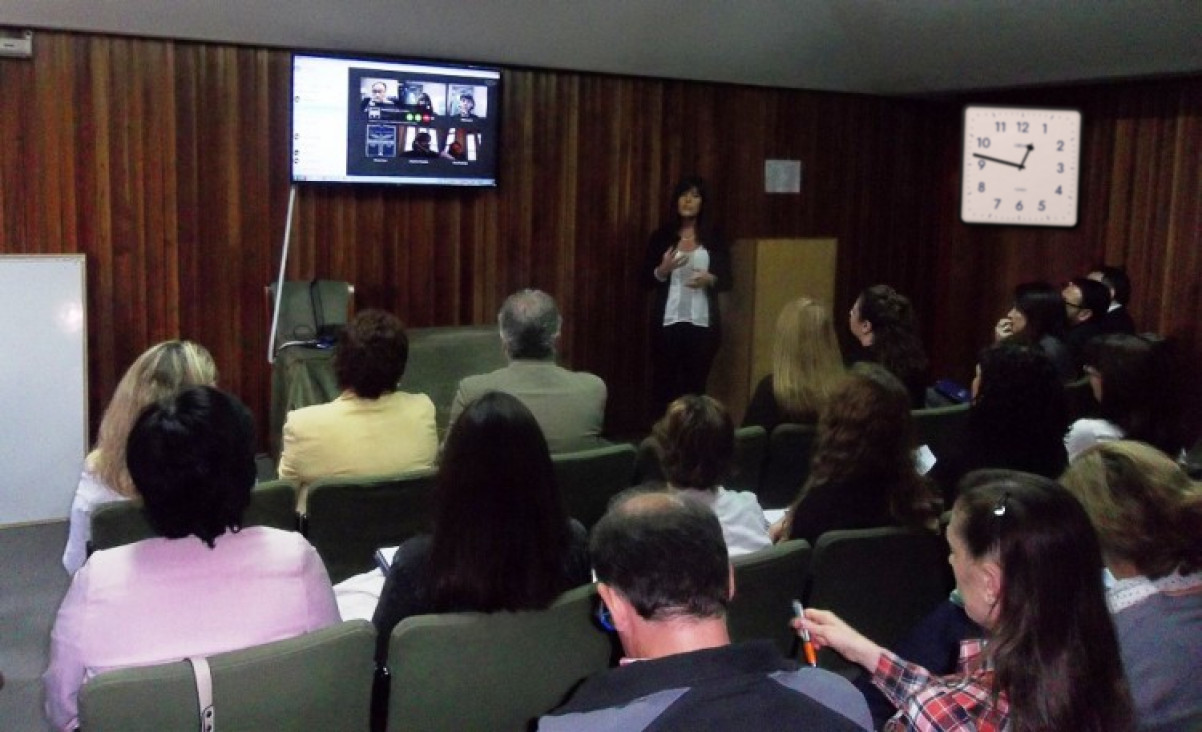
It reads 12,47
